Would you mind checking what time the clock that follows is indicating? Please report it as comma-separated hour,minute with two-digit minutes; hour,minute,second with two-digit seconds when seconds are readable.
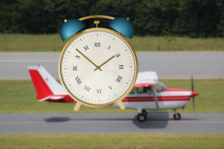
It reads 1,52
